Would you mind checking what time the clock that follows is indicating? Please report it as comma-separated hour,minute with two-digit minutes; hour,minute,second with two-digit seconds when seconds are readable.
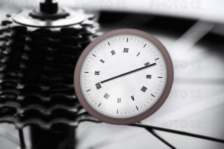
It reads 8,11
